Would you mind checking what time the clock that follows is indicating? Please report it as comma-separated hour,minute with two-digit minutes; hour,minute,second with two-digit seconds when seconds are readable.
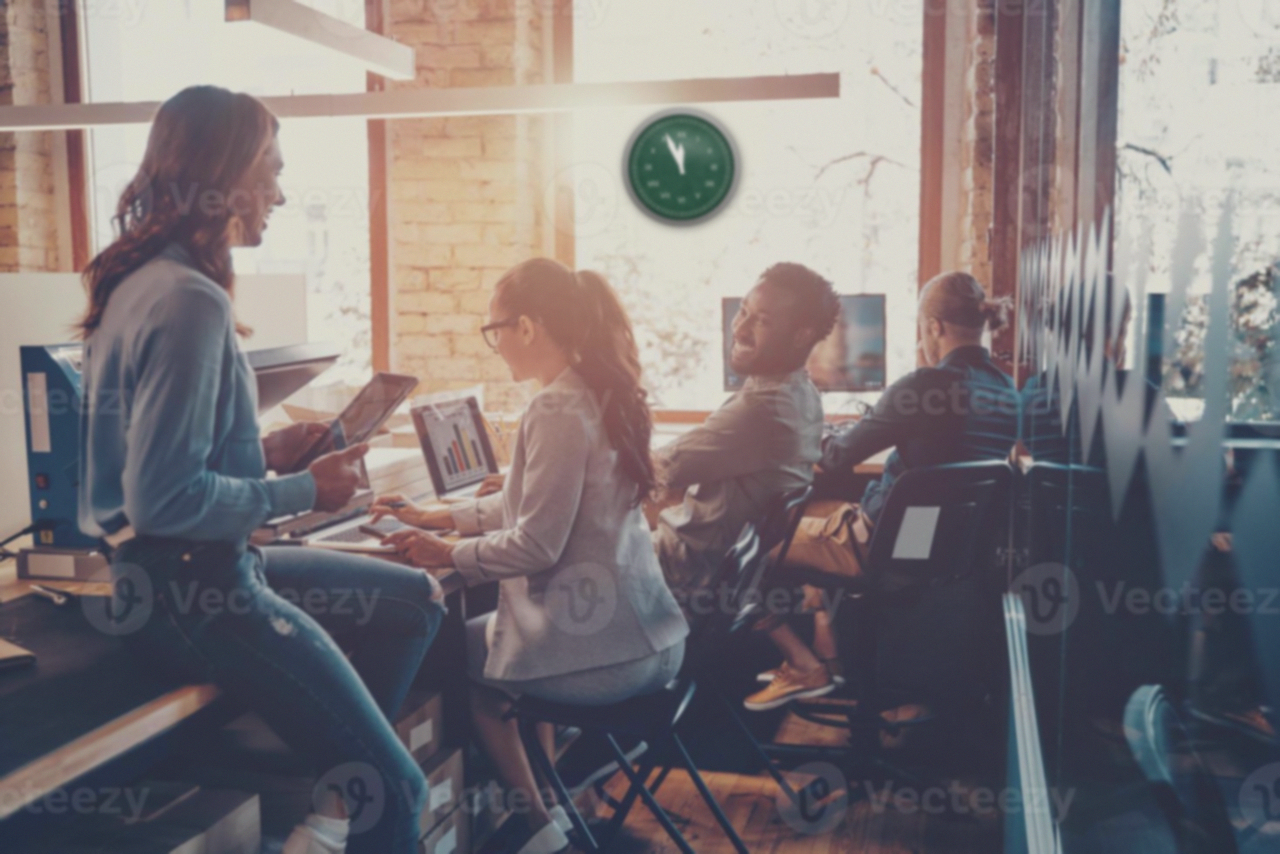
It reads 11,56
